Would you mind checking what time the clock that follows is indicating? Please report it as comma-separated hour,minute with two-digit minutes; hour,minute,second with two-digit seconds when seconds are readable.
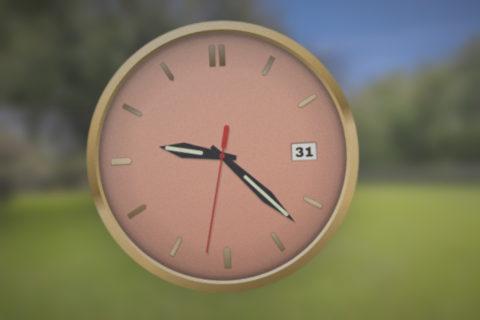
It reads 9,22,32
